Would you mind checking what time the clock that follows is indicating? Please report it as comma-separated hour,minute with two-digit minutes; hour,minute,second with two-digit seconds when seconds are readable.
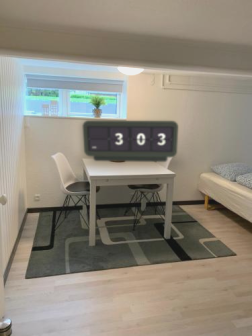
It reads 3,03
